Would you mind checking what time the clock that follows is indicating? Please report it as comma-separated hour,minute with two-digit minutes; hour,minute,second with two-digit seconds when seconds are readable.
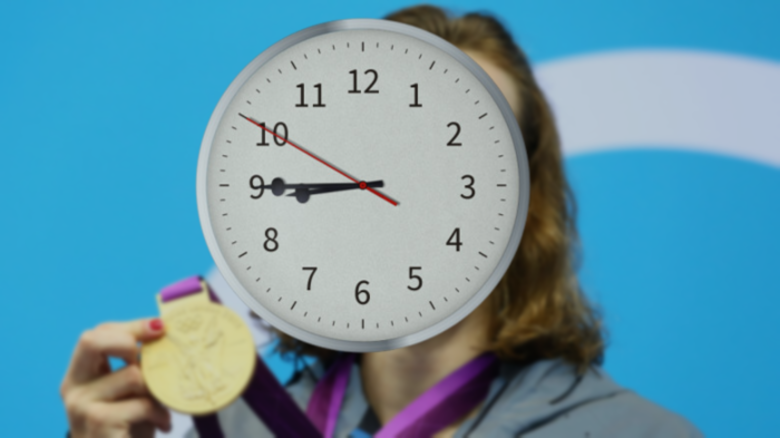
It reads 8,44,50
